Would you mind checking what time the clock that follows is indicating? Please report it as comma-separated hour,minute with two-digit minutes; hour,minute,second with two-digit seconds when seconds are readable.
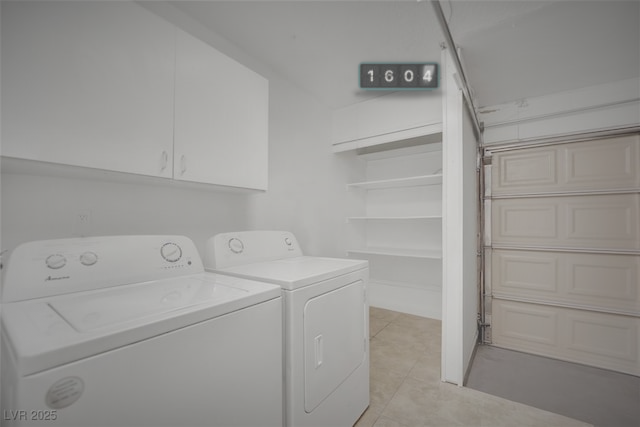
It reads 16,04
